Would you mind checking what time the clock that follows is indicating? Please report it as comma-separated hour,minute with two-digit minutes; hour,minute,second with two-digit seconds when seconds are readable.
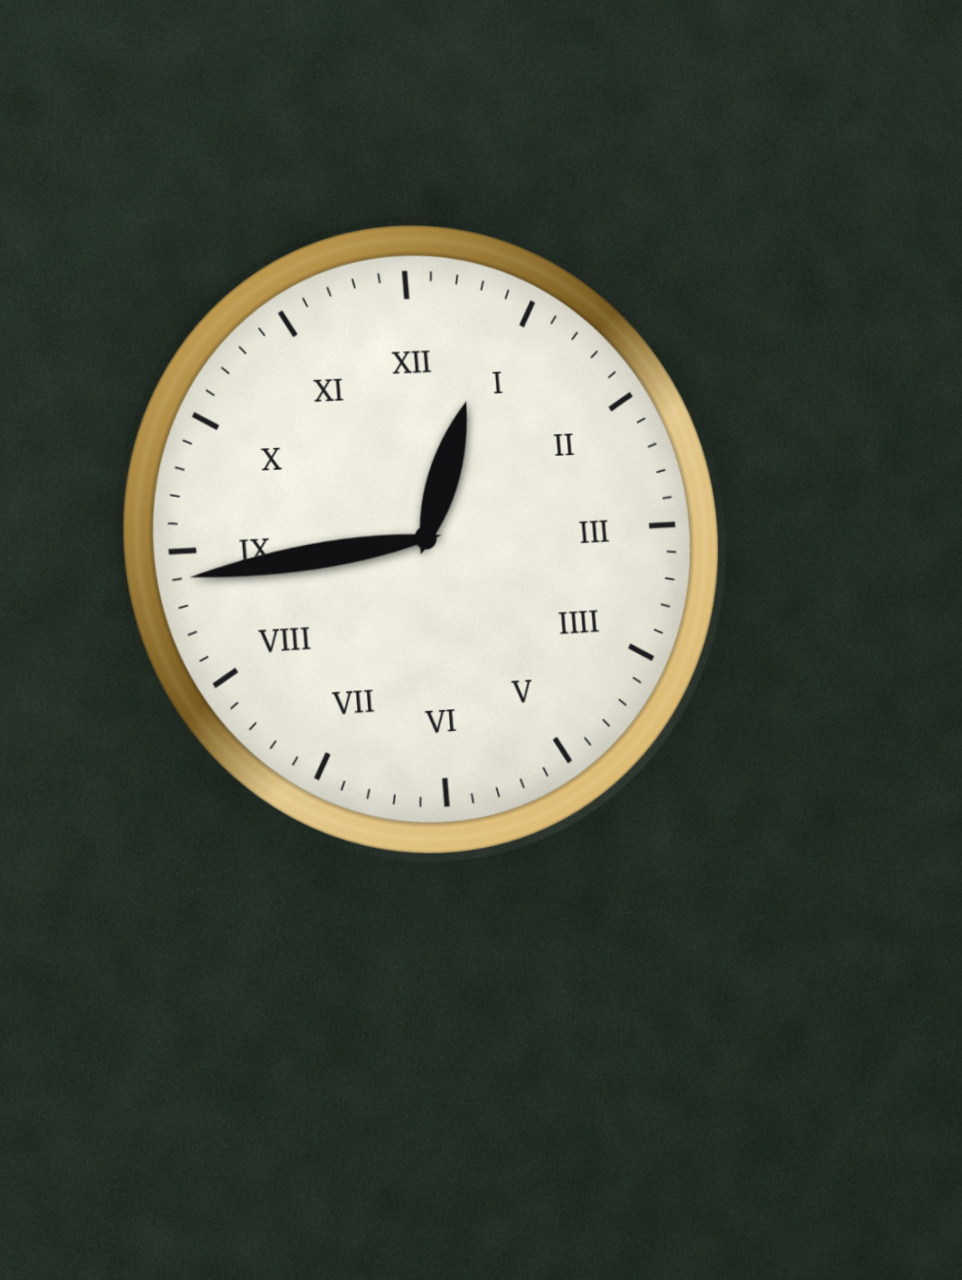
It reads 12,44
